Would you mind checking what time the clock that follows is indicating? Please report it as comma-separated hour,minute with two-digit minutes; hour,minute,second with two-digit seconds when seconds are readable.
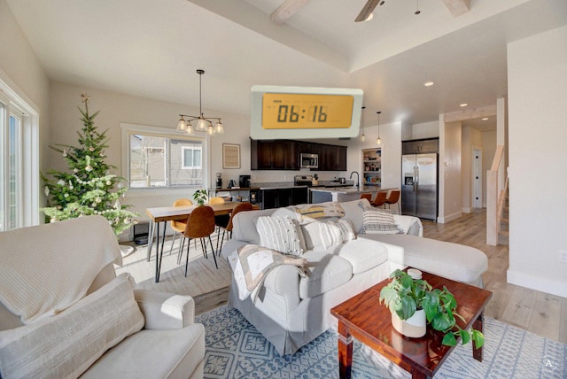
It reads 6,16
